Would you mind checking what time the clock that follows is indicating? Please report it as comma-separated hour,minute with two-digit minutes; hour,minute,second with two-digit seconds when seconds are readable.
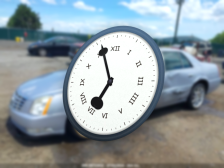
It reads 6,56
